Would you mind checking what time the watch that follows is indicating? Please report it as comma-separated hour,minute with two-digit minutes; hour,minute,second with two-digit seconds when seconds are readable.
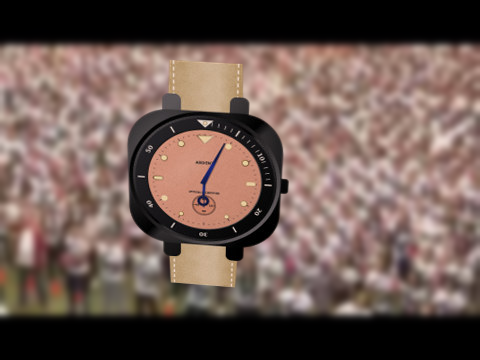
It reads 6,04
